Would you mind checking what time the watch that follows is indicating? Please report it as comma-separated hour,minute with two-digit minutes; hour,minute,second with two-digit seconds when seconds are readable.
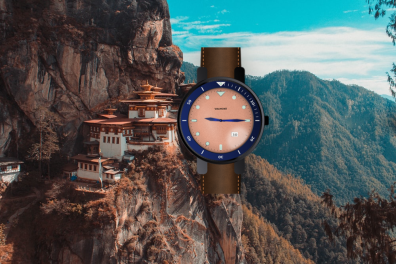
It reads 9,15
